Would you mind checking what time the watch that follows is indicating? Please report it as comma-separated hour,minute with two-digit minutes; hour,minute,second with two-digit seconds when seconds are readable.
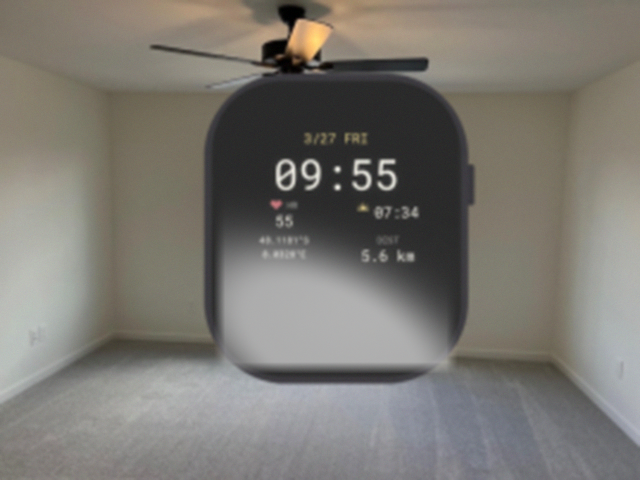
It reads 9,55
